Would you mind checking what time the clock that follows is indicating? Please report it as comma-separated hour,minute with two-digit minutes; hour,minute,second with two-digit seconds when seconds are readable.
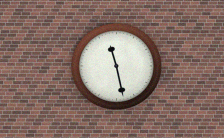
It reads 11,28
